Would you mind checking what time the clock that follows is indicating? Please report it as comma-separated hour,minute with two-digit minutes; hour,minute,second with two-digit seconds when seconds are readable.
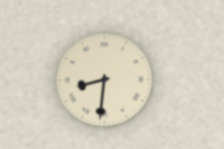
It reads 8,31
